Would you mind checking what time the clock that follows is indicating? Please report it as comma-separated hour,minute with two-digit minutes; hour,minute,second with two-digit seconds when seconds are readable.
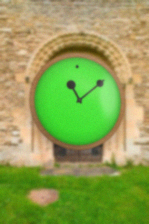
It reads 11,09
